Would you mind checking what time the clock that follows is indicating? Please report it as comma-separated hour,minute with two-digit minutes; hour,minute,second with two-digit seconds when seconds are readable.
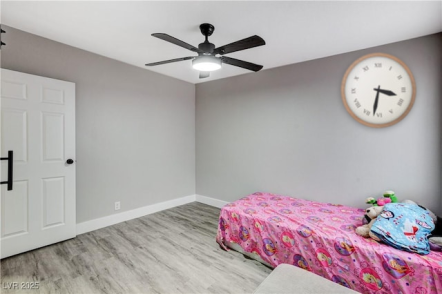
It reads 3,32
